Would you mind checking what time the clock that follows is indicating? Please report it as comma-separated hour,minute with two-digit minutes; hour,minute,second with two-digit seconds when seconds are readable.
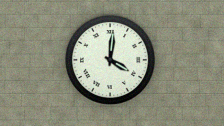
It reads 4,01
